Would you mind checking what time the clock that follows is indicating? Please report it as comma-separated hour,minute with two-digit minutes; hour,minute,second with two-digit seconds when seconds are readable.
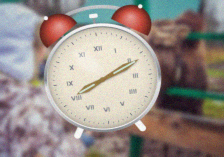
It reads 8,11
